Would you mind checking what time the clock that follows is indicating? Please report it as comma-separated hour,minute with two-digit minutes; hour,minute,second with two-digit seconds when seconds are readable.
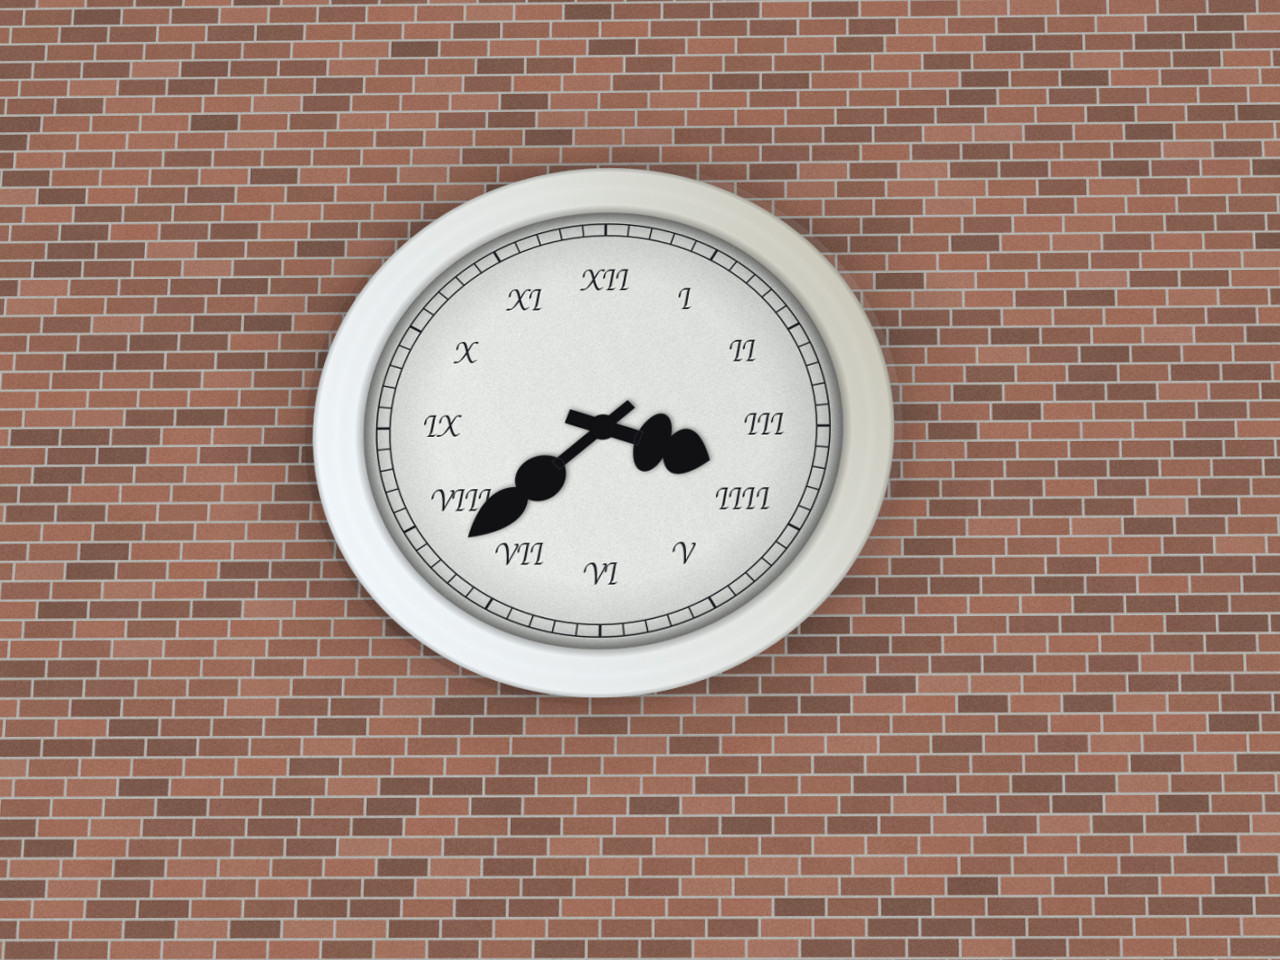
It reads 3,38
